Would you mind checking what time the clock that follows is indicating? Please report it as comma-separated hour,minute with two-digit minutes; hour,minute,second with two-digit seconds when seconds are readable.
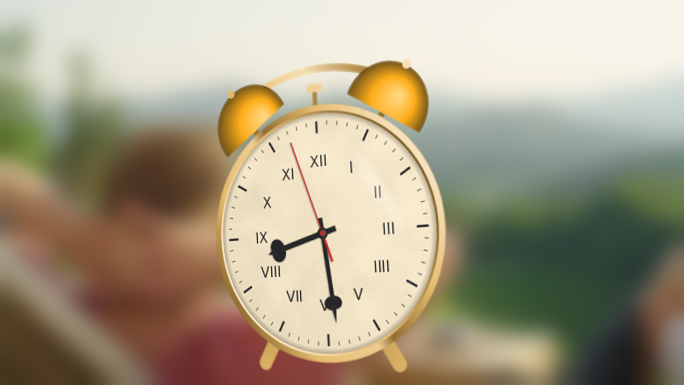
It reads 8,28,57
